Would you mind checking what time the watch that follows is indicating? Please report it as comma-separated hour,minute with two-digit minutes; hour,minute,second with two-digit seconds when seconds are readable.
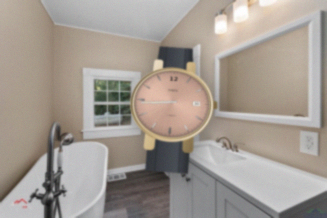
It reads 8,44
